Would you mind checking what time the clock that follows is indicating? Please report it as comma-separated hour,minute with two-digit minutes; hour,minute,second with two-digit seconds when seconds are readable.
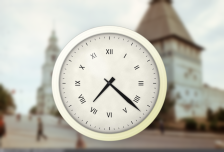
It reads 7,22
